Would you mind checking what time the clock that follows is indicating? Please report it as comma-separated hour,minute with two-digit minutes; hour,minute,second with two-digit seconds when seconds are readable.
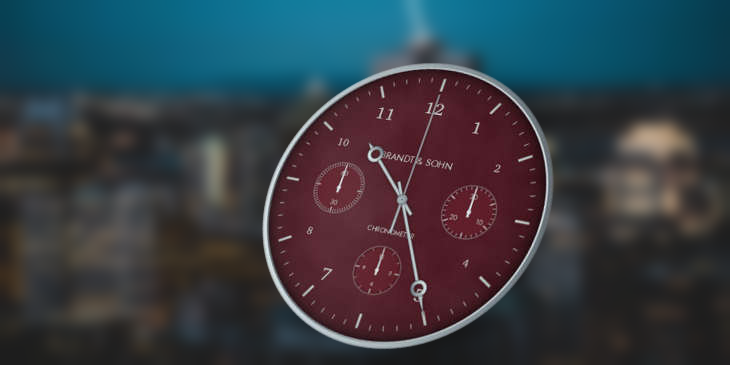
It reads 10,25
